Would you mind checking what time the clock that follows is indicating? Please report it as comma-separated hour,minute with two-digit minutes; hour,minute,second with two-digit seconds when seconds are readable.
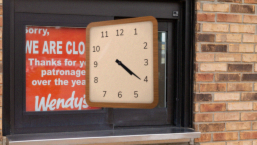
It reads 4,21
